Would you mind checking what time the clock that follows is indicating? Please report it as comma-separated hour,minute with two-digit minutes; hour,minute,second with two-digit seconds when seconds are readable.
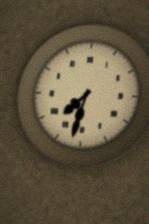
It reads 7,32
